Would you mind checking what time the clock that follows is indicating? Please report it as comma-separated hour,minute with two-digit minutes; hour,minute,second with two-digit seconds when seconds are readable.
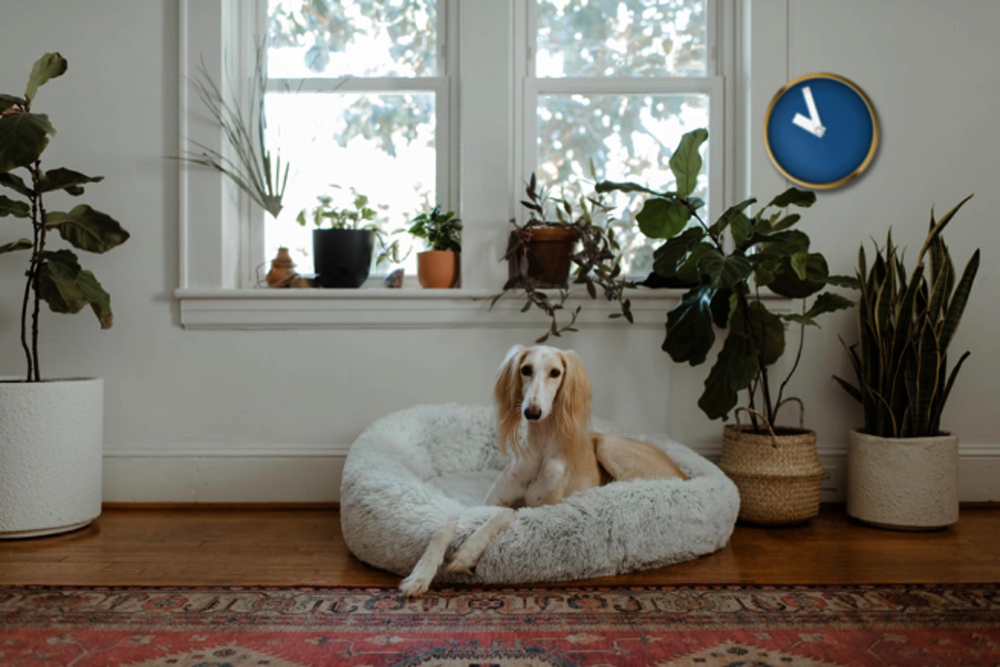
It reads 9,57
